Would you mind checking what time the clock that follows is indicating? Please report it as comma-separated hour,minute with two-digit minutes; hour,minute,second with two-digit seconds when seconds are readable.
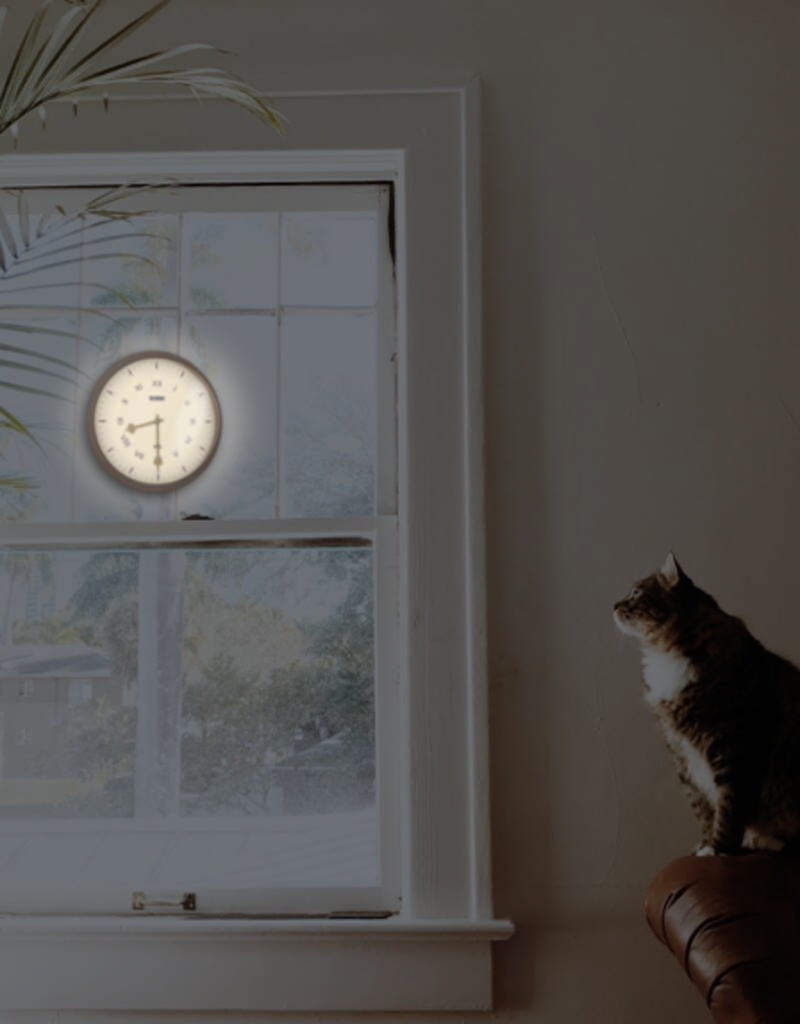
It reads 8,30
